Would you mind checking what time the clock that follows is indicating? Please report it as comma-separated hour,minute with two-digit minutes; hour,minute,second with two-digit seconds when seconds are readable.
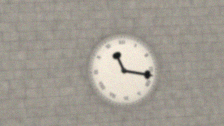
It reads 11,17
